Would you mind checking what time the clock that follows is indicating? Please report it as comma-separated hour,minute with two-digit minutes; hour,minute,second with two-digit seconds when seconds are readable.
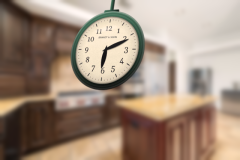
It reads 6,11
